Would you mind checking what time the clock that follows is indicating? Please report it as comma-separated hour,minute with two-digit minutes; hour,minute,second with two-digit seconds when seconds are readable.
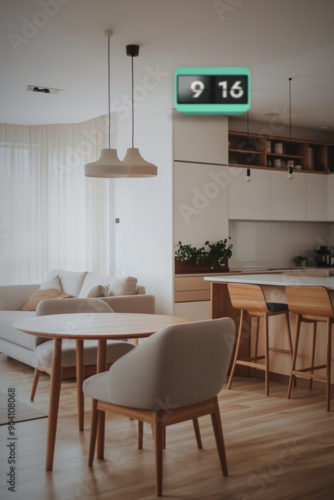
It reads 9,16
